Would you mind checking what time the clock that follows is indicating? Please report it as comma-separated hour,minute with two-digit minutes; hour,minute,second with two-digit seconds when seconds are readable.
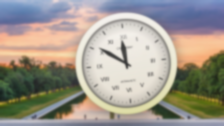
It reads 11,51
